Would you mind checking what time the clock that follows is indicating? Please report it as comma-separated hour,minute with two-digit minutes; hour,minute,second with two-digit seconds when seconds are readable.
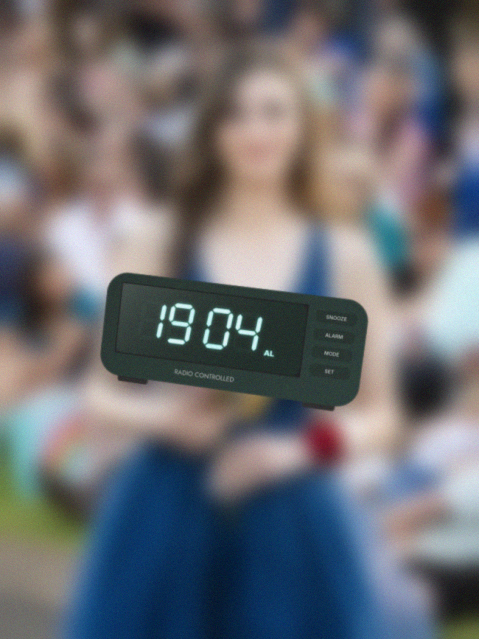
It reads 19,04
